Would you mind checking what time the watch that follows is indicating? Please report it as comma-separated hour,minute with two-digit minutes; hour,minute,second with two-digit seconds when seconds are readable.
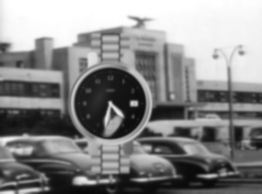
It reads 4,32
